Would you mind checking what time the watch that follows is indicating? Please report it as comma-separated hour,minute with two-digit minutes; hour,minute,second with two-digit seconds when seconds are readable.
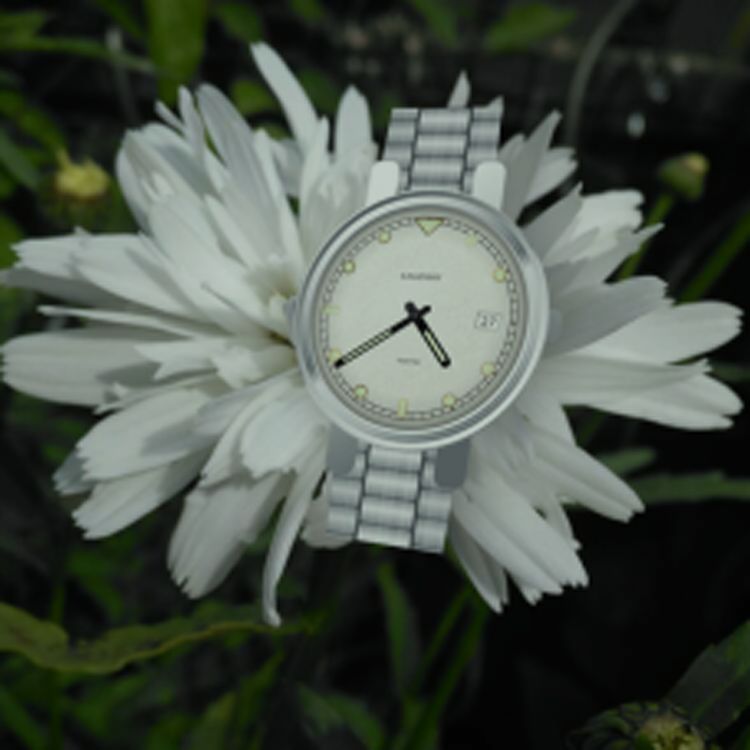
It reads 4,39
